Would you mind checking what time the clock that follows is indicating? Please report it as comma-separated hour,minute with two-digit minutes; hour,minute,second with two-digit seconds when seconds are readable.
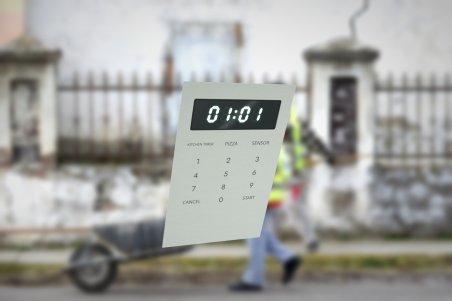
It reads 1,01
